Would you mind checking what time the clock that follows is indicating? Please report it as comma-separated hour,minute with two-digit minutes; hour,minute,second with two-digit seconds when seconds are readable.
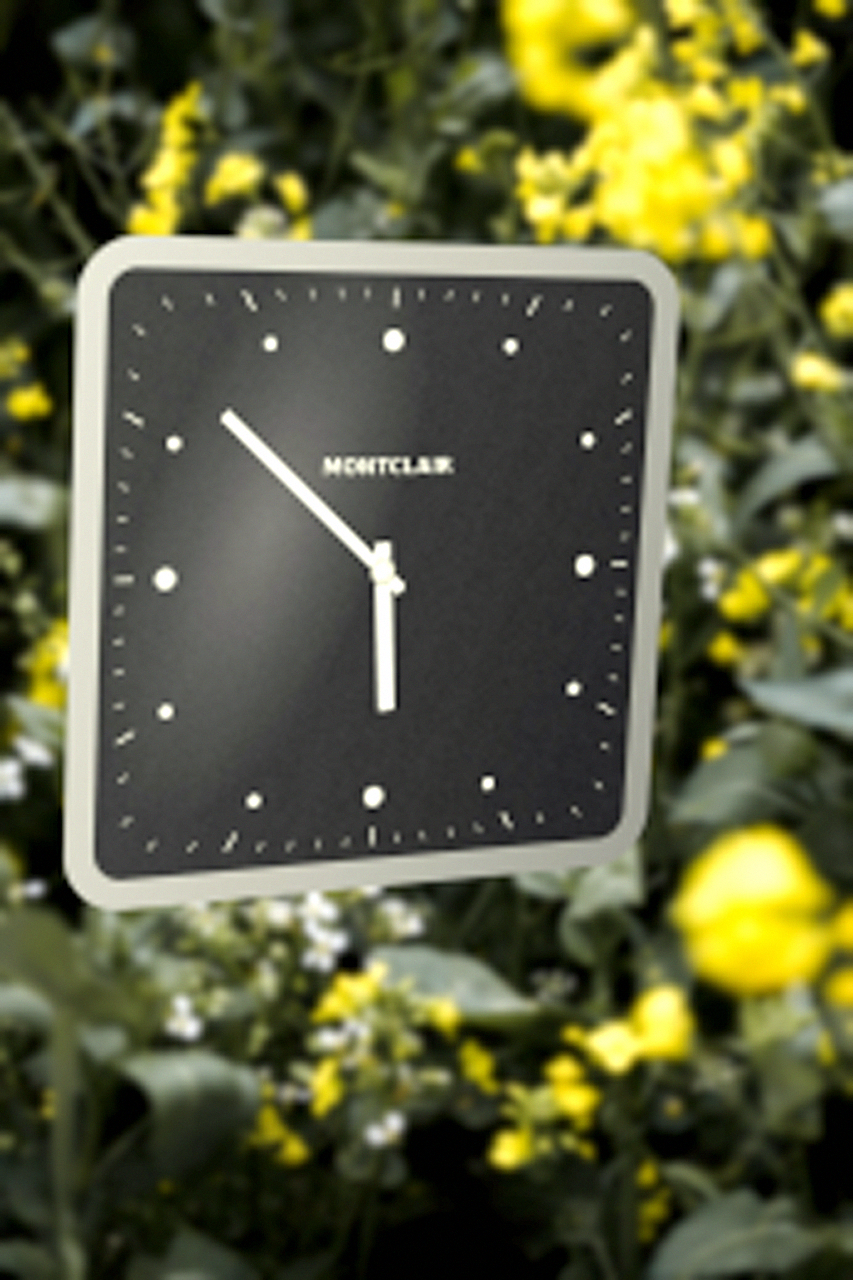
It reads 5,52
